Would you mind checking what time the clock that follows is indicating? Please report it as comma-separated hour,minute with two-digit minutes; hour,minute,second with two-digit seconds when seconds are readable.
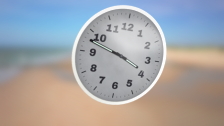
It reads 3,48
